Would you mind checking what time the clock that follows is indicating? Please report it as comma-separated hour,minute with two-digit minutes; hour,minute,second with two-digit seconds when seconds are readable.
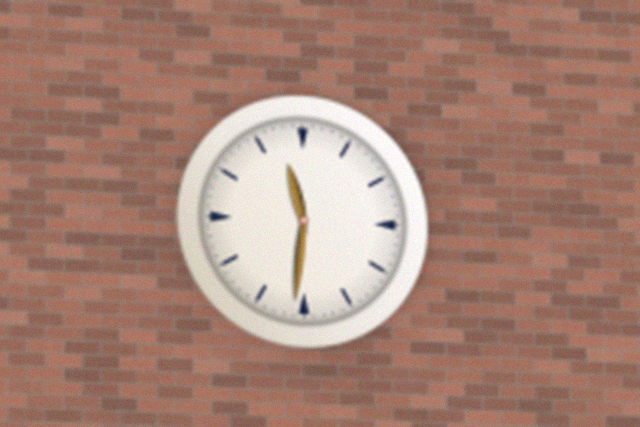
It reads 11,31
